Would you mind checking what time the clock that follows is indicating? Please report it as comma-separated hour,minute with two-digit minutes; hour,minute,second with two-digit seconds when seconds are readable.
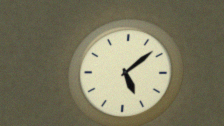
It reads 5,08
